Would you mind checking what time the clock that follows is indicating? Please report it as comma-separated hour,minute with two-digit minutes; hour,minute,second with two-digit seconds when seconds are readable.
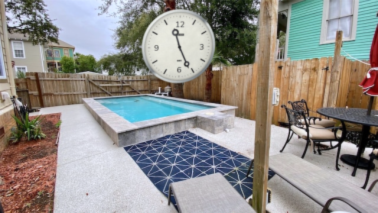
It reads 11,26
